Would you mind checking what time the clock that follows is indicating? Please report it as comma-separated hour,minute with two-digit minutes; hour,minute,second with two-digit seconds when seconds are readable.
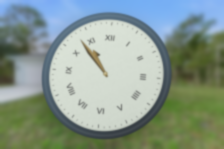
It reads 10,53
